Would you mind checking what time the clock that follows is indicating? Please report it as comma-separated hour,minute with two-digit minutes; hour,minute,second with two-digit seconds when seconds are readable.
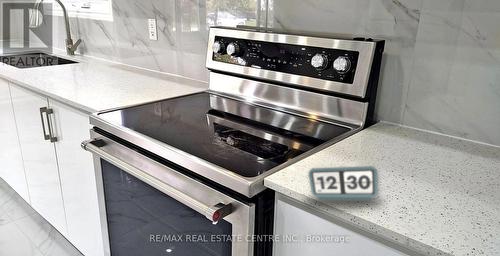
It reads 12,30
